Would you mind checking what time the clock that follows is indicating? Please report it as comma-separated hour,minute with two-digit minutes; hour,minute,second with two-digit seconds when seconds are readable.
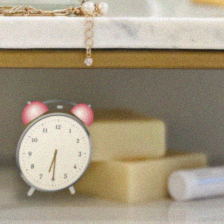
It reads 6,30
